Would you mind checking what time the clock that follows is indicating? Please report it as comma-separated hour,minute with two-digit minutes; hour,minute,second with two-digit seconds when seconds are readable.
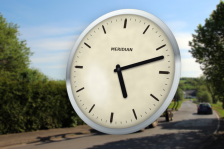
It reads 5,12
